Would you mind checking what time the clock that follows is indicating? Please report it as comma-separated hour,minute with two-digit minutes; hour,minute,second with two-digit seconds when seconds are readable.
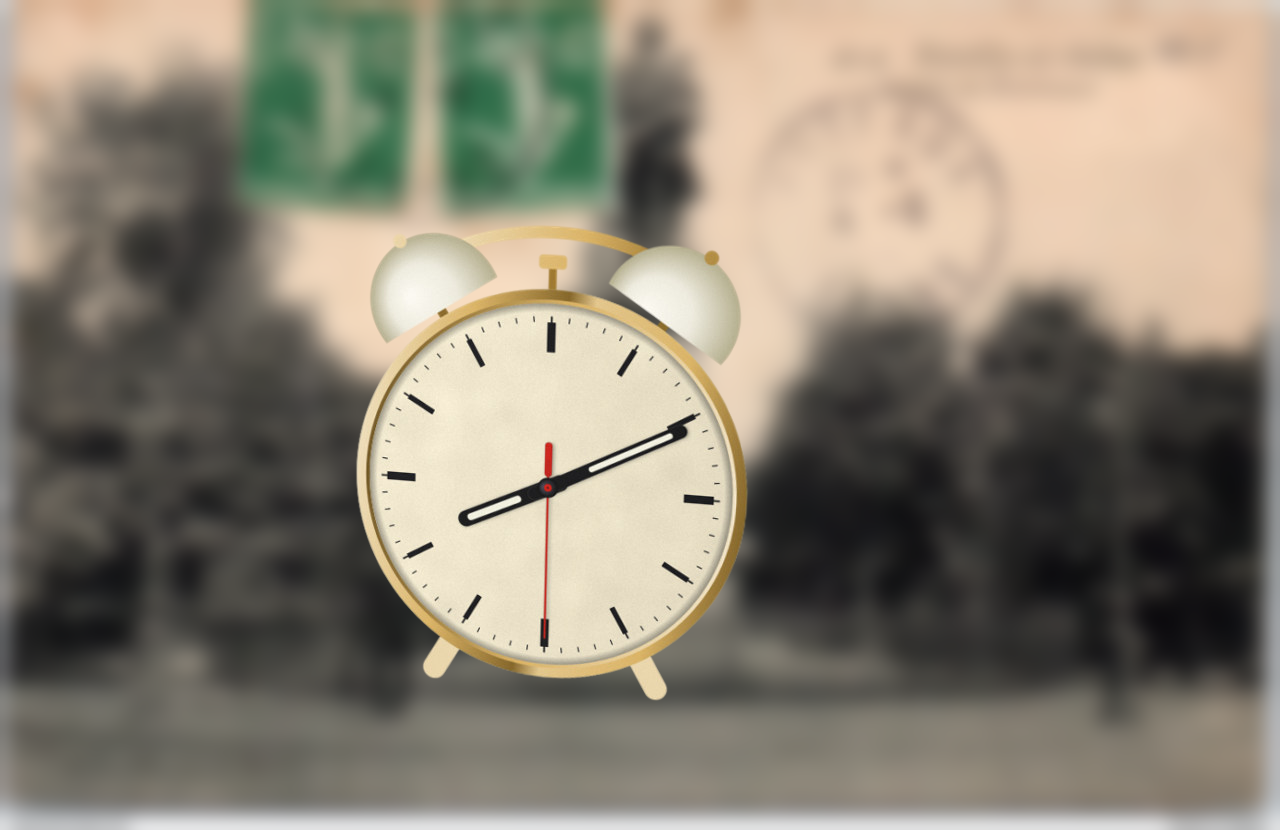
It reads 8,10,30
